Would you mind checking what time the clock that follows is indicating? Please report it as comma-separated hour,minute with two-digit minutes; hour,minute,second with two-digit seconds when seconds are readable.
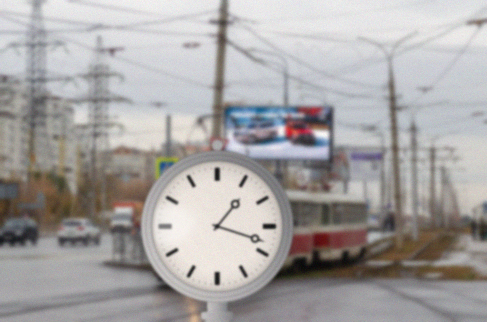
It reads 1,18
